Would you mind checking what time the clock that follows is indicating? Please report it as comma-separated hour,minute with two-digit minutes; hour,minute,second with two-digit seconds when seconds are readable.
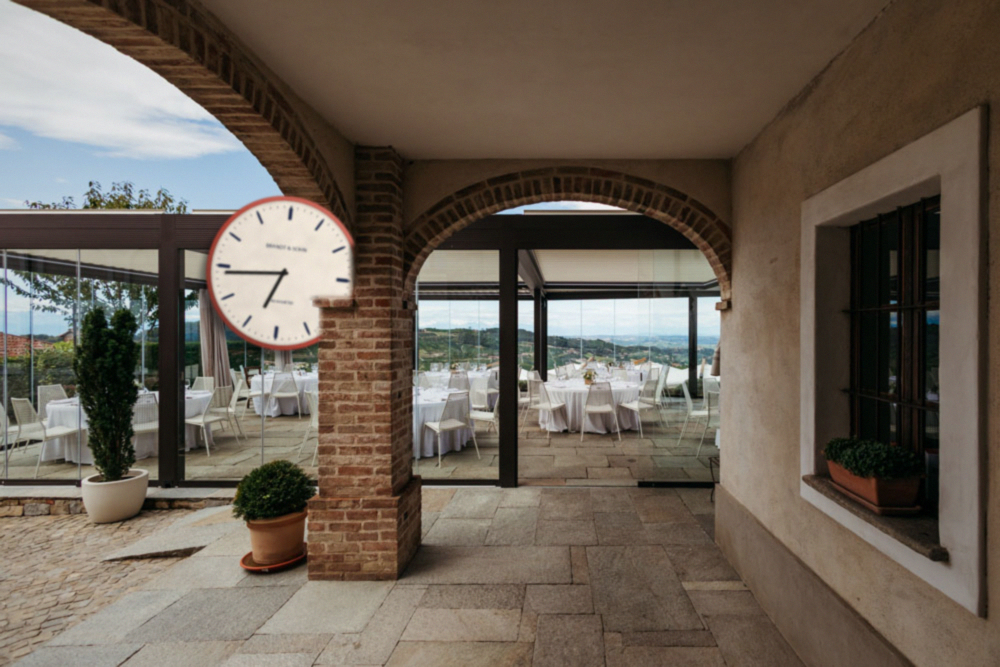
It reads 6,44
